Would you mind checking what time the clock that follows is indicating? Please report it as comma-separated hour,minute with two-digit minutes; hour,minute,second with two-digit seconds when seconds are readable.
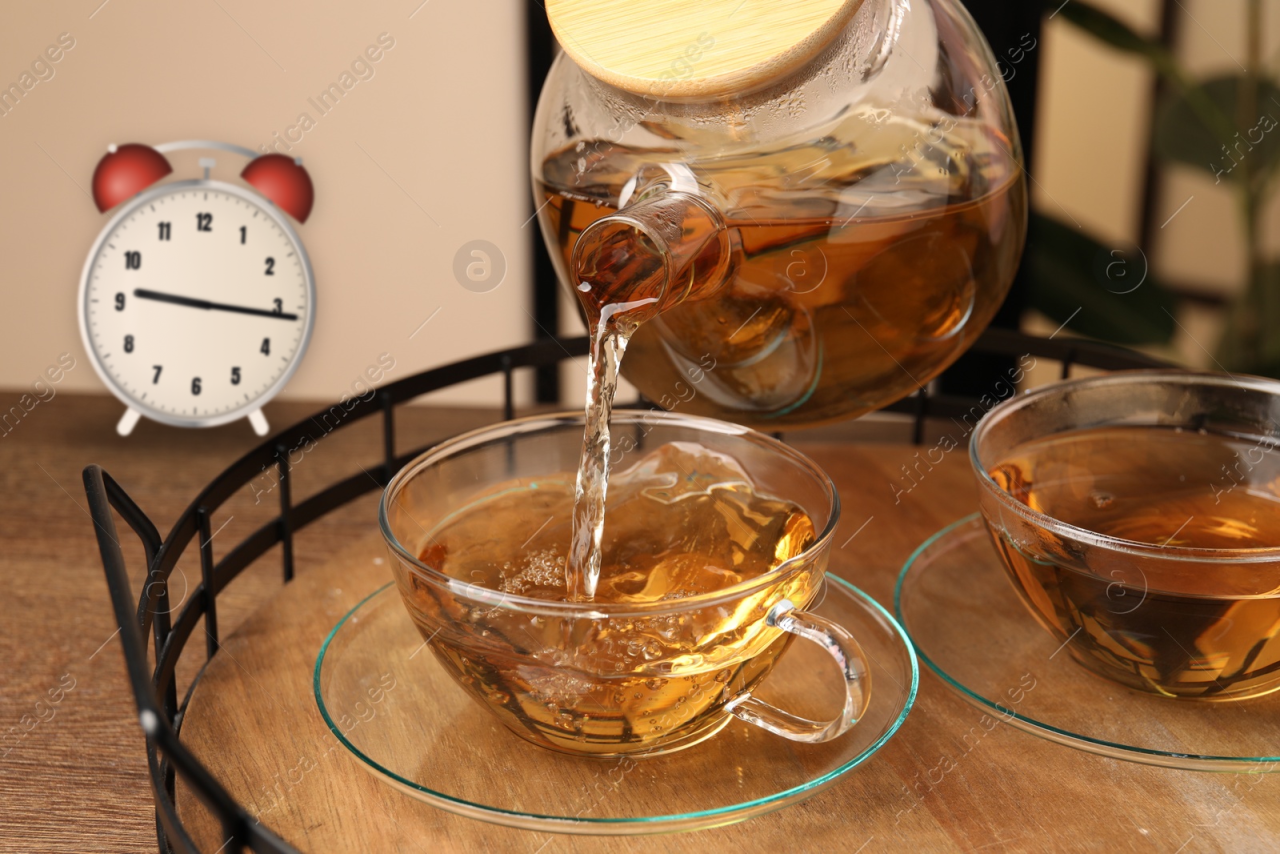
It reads 9,16
